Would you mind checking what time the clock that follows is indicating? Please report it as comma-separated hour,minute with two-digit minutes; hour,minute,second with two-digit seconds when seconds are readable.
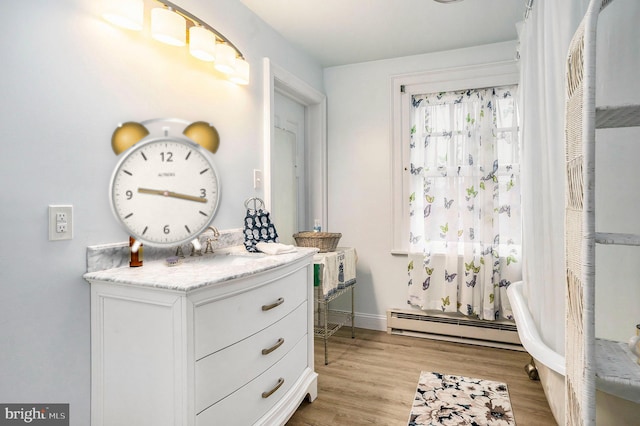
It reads 9,17
